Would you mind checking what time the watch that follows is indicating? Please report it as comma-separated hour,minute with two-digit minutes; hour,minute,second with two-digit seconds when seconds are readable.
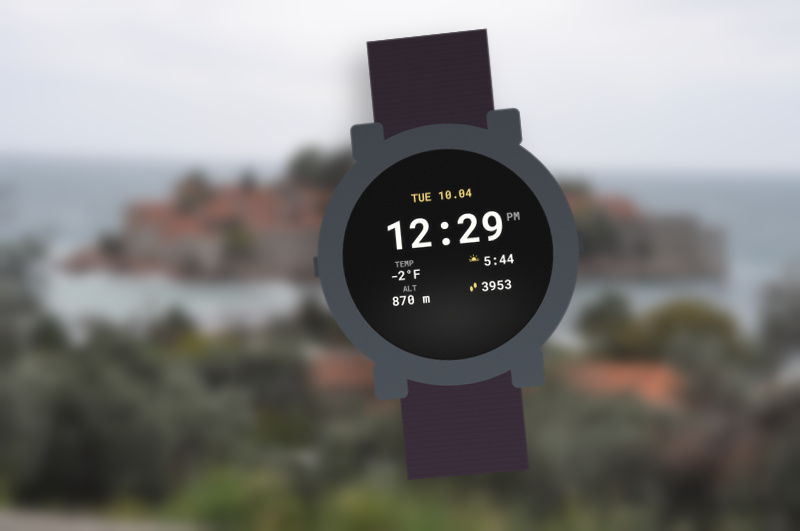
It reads 12,29
